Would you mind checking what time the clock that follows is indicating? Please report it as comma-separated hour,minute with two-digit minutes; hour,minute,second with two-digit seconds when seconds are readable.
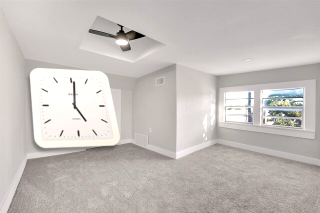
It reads 5,01
